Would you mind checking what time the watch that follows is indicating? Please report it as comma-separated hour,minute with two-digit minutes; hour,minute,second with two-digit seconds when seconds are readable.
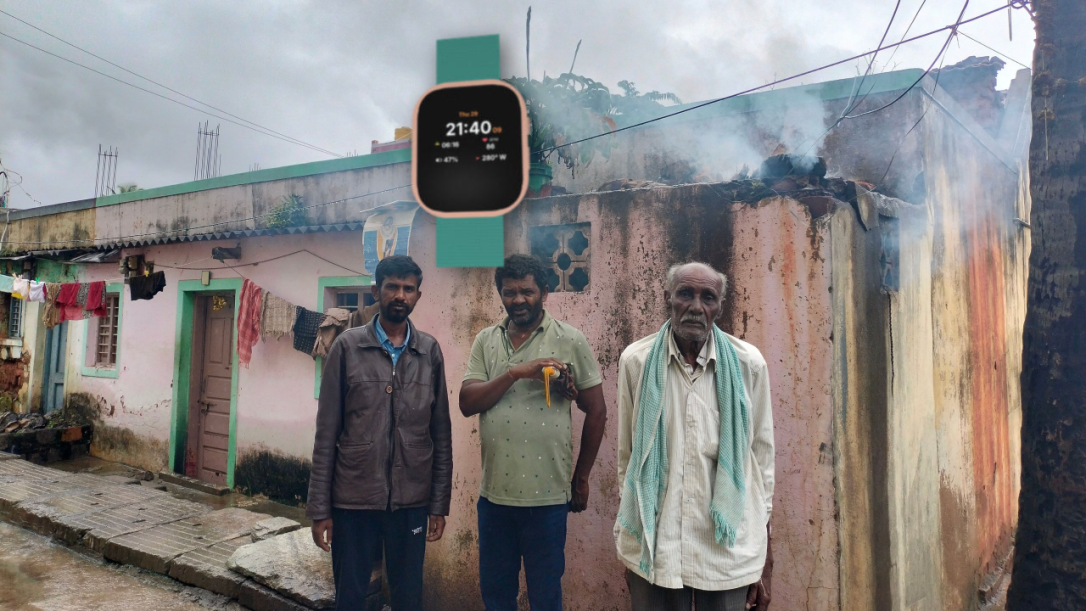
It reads 21,40
